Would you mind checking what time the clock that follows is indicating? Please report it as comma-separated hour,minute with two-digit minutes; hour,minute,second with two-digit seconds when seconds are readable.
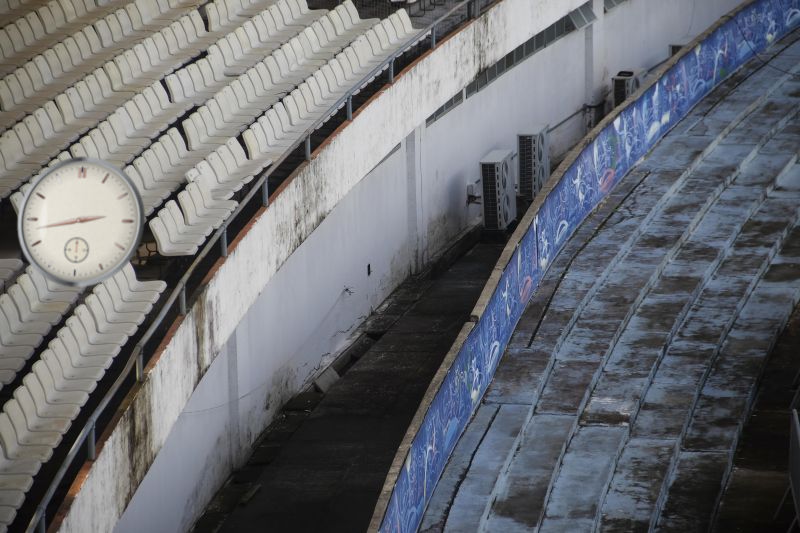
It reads 2,43
